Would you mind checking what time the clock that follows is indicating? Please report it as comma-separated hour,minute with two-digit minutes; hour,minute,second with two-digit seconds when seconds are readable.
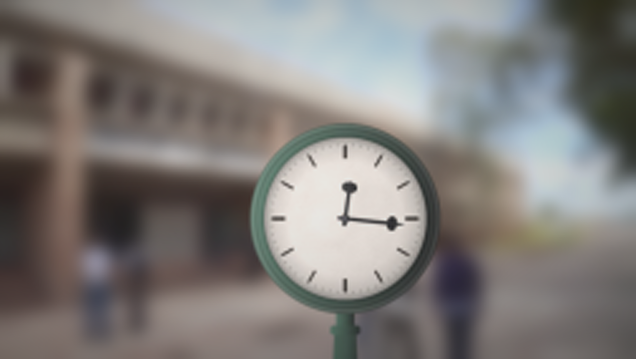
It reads 12,16
